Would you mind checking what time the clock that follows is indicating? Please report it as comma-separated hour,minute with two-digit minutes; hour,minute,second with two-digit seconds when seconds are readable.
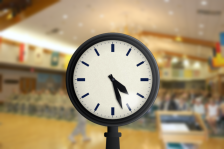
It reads 4,27
